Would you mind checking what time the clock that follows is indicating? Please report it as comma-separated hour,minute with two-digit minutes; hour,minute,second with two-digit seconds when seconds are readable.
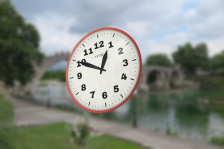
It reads 12,50
